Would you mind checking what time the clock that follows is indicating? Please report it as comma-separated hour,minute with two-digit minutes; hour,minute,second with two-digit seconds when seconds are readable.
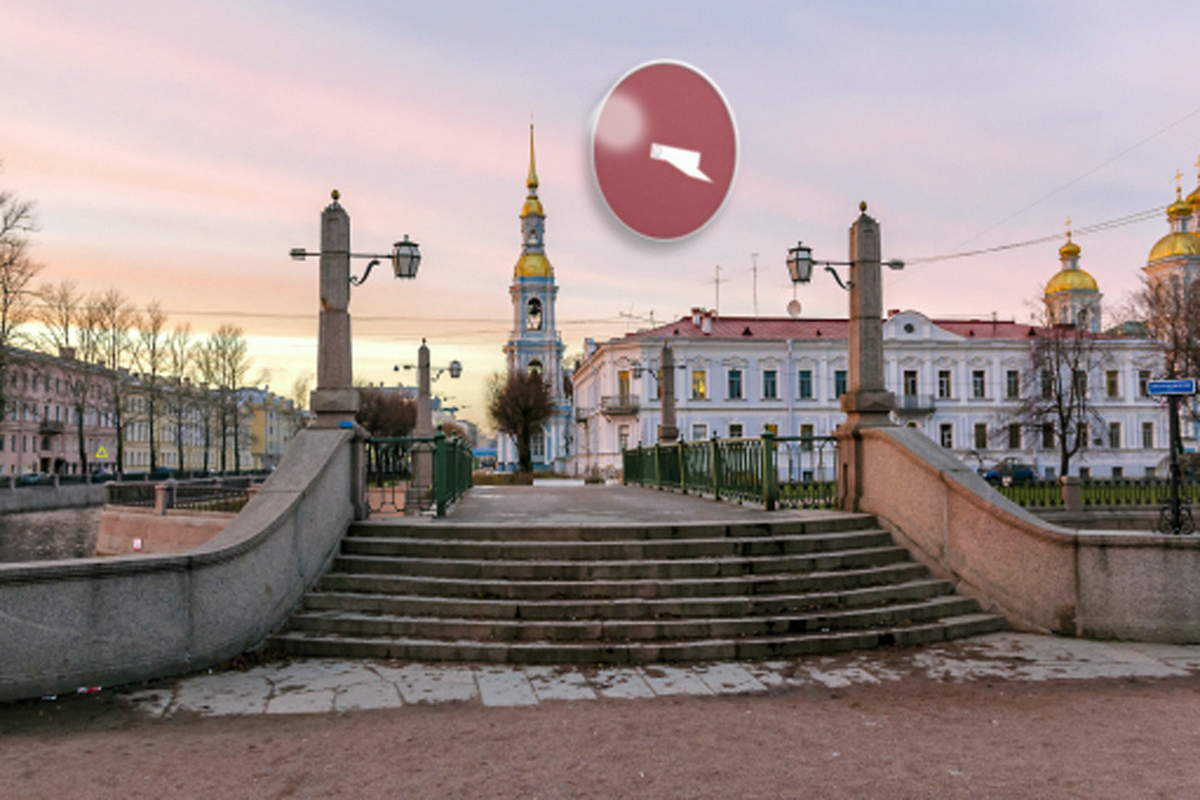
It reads 3,19
